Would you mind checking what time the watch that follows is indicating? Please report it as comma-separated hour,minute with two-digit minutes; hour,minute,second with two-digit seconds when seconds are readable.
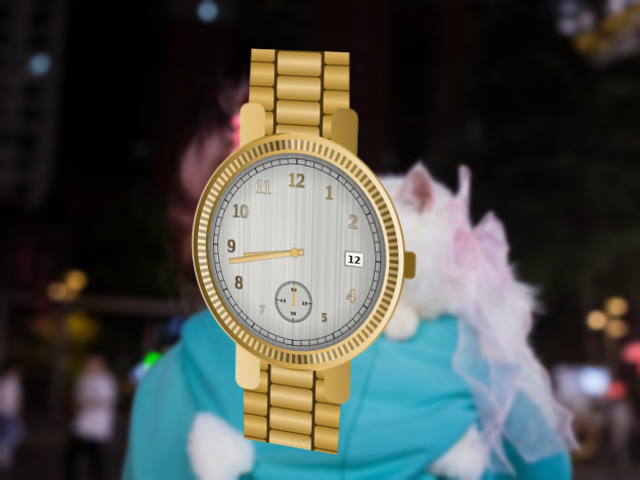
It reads 8,43
